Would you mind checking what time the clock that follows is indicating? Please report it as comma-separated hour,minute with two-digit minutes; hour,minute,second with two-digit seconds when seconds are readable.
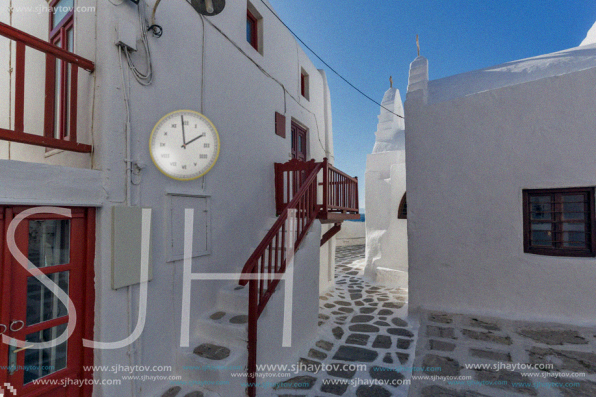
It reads 1,59
